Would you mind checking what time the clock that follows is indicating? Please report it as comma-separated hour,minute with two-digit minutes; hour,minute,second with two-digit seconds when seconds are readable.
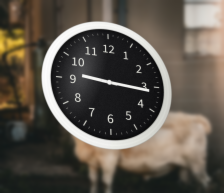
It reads 9,16
